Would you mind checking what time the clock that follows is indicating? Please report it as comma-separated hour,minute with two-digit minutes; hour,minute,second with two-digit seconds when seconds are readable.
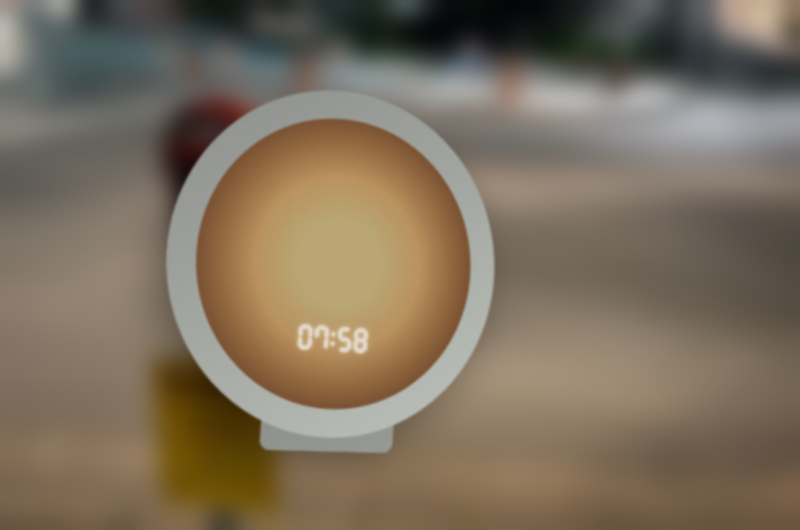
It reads 7,58
